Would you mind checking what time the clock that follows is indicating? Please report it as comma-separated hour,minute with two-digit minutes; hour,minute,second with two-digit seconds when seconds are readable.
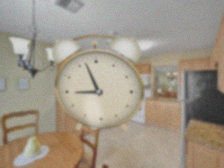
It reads 8,57
